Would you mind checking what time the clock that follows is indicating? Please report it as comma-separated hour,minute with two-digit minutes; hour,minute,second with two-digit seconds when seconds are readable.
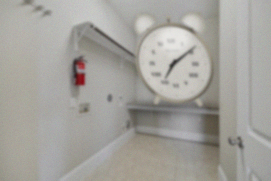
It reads 7,09
